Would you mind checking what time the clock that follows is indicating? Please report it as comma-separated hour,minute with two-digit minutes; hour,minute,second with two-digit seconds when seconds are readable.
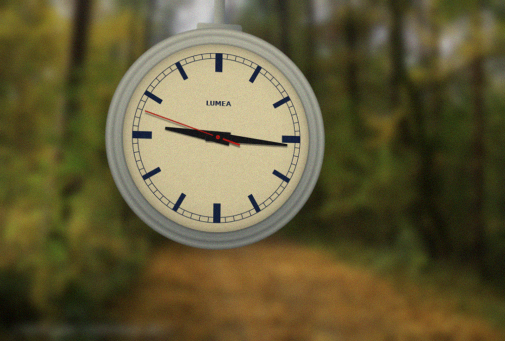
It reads 9,15,48
